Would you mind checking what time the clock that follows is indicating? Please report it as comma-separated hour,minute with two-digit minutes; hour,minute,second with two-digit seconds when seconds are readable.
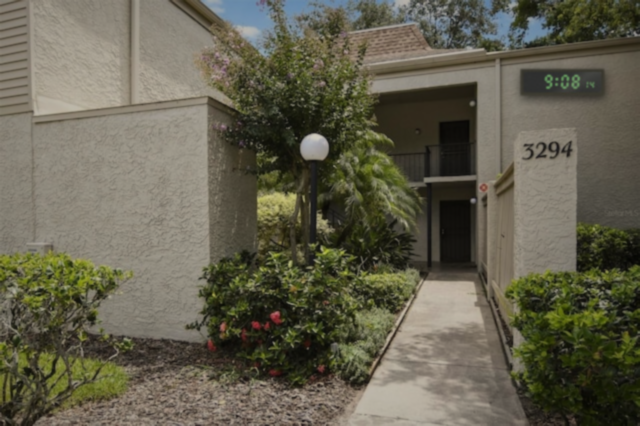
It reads 9,08
